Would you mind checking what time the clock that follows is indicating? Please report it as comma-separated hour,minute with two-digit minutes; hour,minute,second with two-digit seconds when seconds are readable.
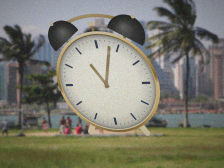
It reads 11,03
